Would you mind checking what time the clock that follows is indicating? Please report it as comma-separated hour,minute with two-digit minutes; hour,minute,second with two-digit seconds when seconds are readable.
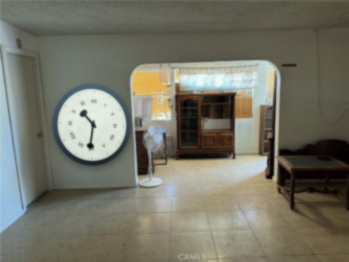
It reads 10,31
